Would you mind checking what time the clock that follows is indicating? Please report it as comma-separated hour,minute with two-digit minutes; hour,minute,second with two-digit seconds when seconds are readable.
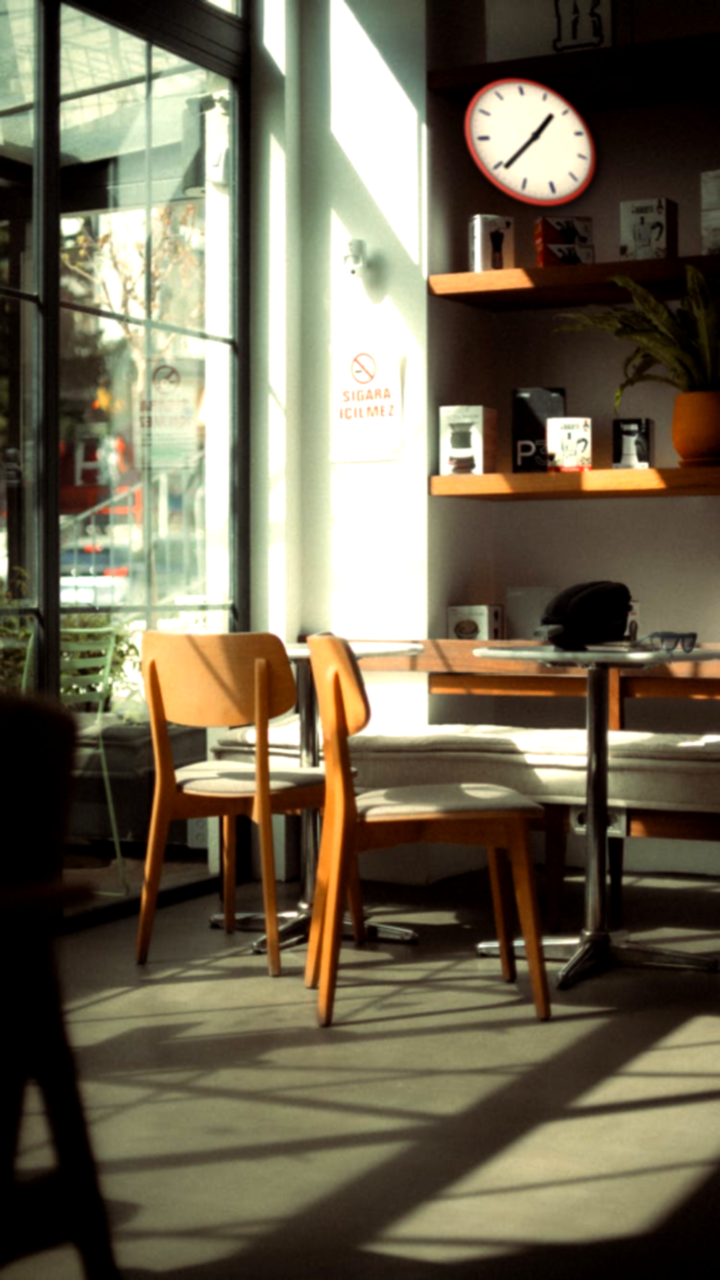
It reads 1,39
